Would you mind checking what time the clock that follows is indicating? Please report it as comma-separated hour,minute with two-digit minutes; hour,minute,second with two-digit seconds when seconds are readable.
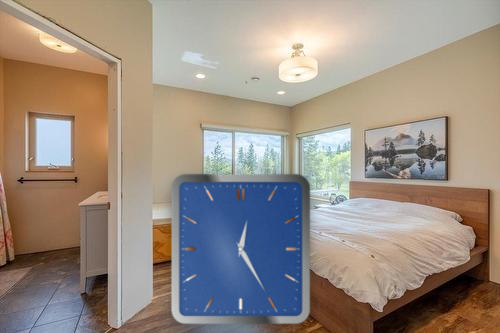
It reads 12,25
